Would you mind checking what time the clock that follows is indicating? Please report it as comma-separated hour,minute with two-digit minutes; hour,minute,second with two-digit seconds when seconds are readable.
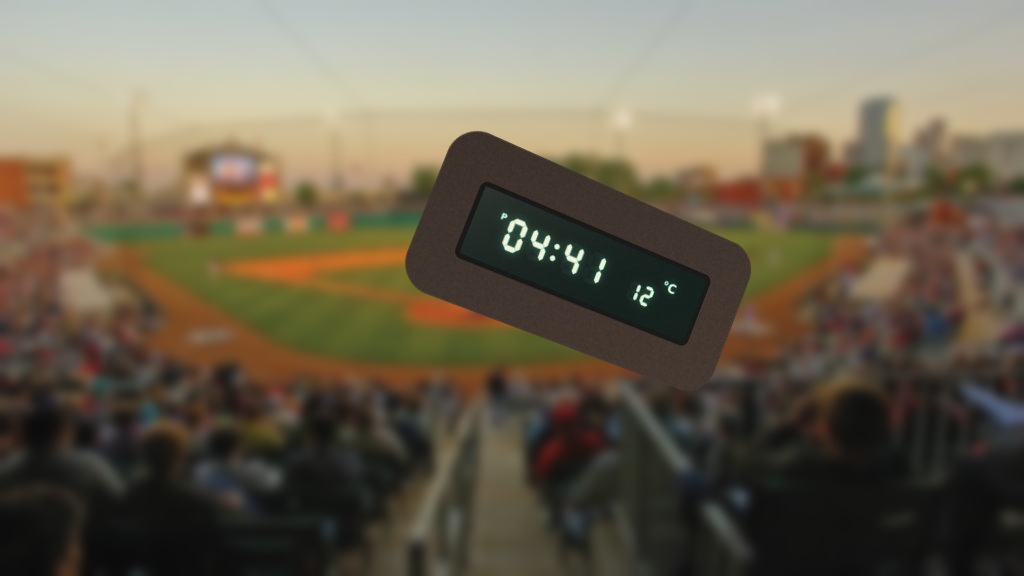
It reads 4,41
